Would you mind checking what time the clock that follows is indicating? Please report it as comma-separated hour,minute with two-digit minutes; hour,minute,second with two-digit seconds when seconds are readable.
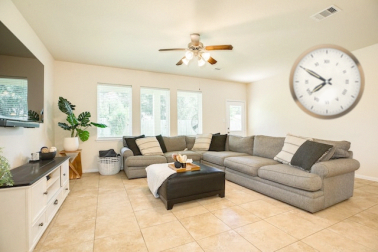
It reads 7,50
